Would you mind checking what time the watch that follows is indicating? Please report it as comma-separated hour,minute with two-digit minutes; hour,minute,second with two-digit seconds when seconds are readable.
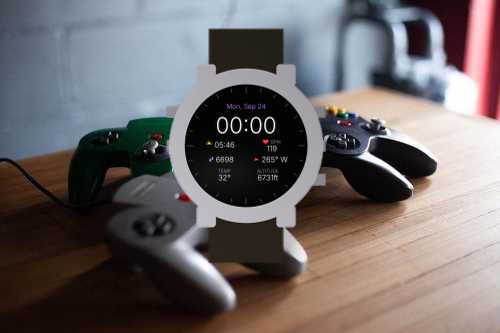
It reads 0,00
